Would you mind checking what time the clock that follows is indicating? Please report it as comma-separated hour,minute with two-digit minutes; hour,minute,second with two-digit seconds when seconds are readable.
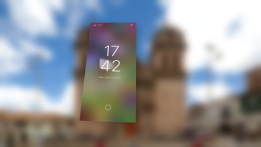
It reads 17,42
